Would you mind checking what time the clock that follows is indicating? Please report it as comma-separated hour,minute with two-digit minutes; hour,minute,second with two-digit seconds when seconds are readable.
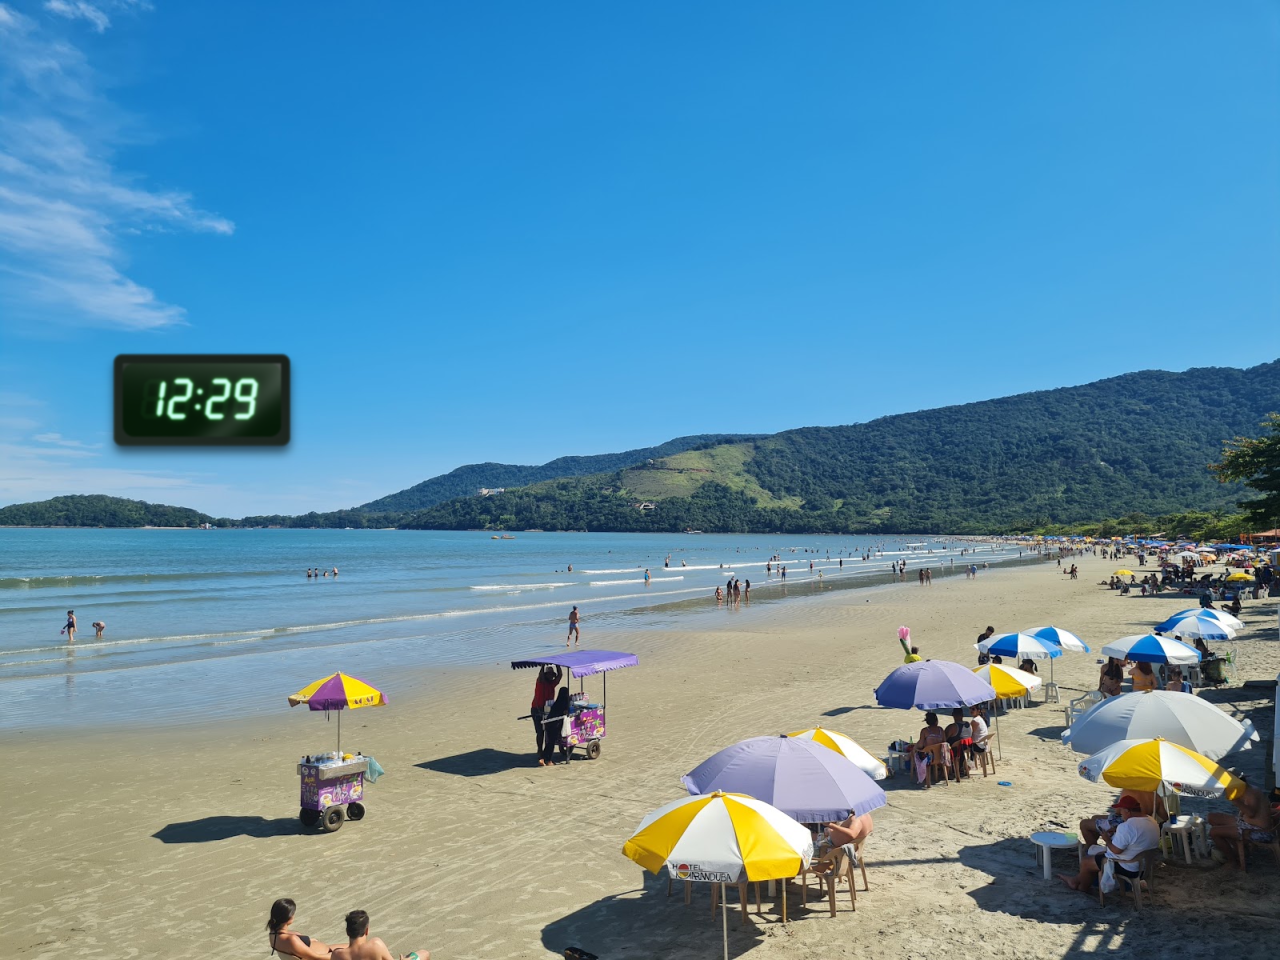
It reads 12,29
